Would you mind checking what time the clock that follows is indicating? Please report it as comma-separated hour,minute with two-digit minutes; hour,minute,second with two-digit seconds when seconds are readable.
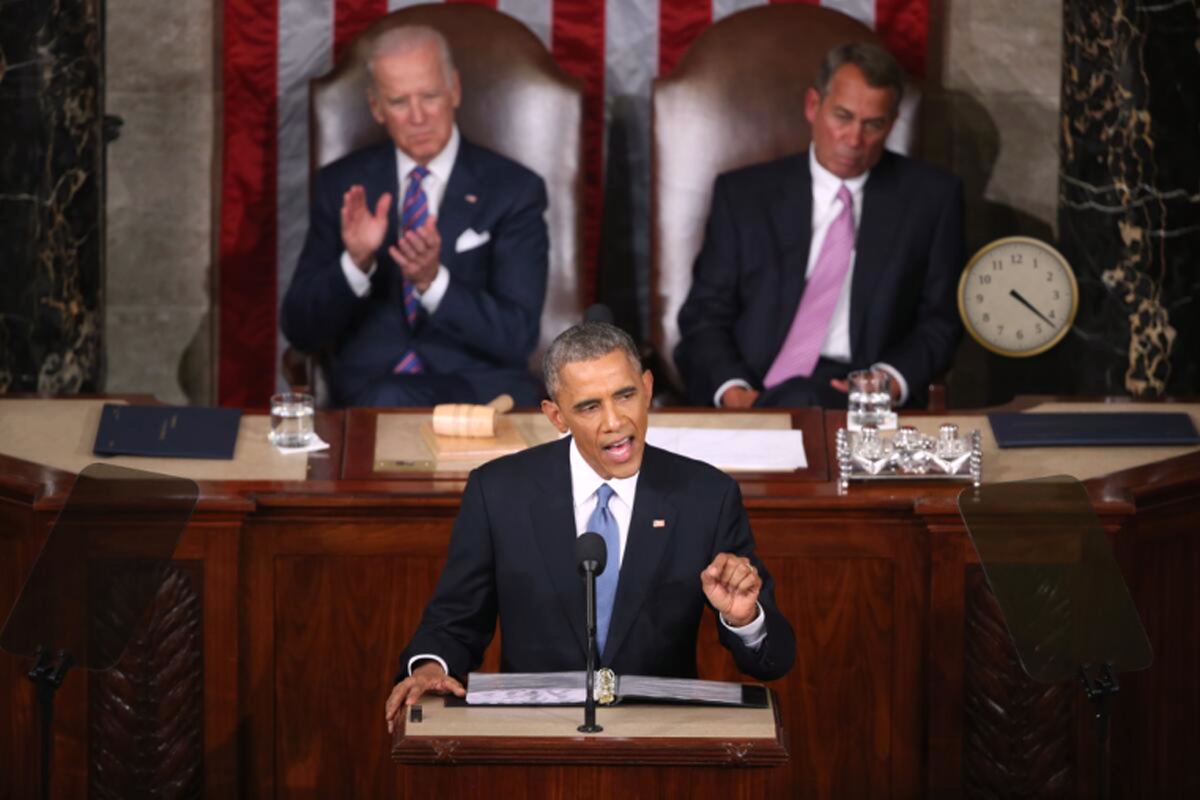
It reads 4,22
